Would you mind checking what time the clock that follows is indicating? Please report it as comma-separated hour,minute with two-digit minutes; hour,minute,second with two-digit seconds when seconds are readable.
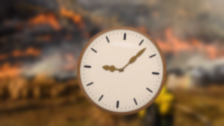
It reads 9,07
